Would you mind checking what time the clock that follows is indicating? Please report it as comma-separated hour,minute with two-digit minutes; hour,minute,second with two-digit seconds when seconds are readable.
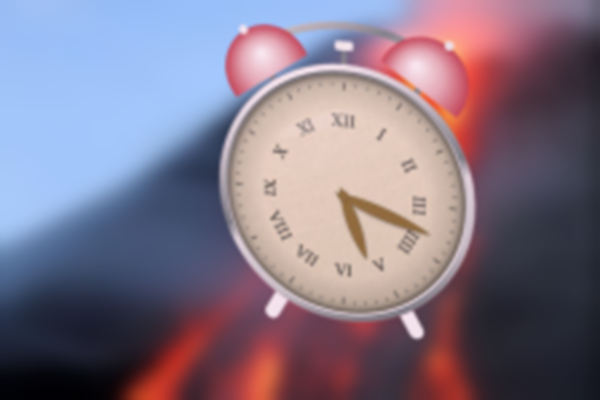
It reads 5,18
